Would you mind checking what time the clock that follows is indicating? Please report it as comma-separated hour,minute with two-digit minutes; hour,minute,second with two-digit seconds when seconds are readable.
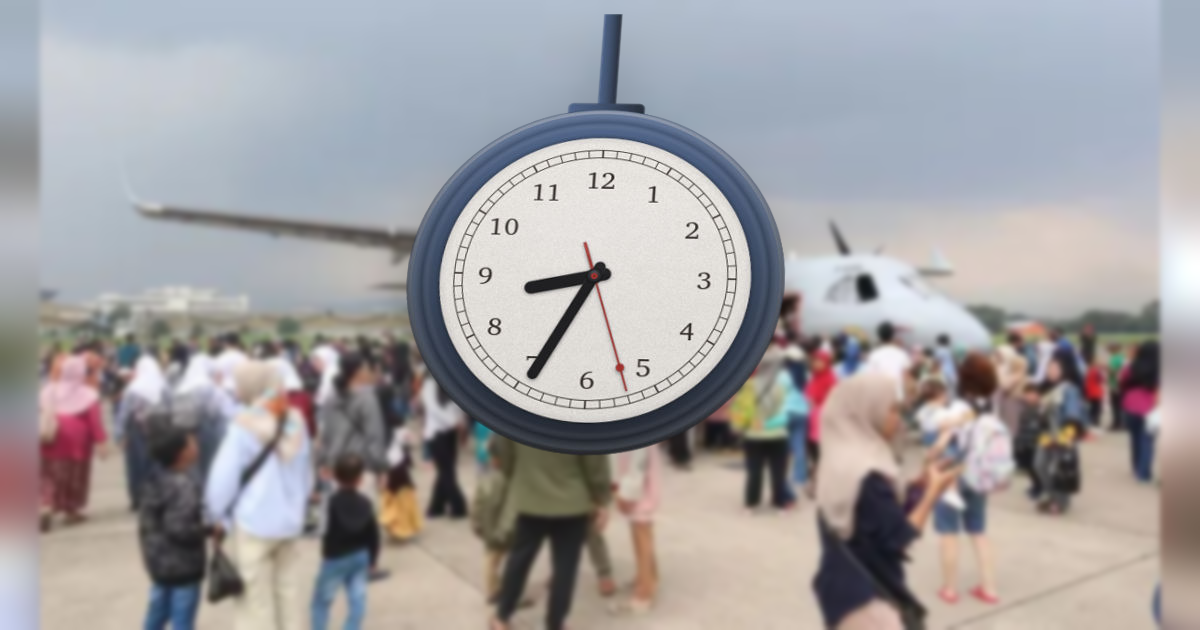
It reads 8,34,27
